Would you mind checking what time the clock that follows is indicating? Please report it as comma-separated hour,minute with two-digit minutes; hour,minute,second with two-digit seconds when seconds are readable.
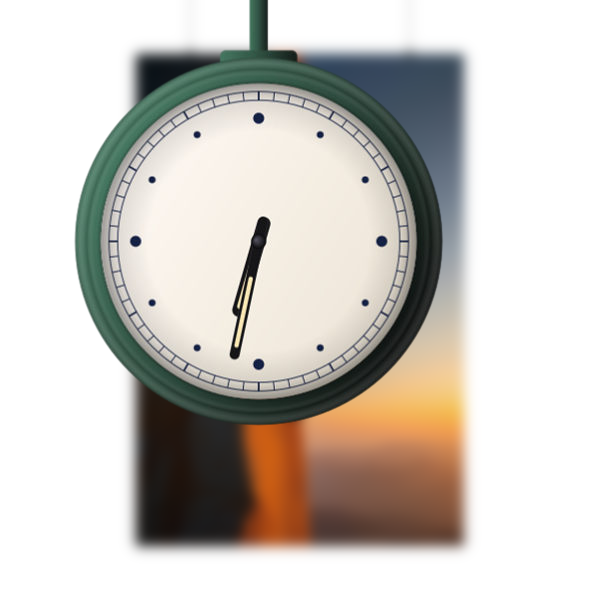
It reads 6,32
